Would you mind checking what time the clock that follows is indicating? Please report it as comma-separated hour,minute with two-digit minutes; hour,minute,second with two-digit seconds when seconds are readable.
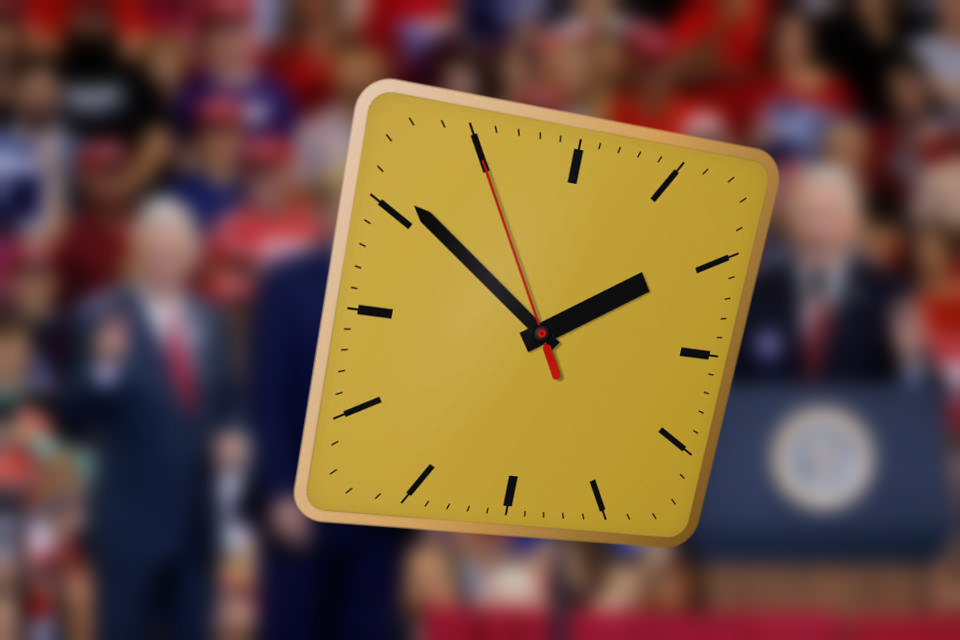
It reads 1,50,55
